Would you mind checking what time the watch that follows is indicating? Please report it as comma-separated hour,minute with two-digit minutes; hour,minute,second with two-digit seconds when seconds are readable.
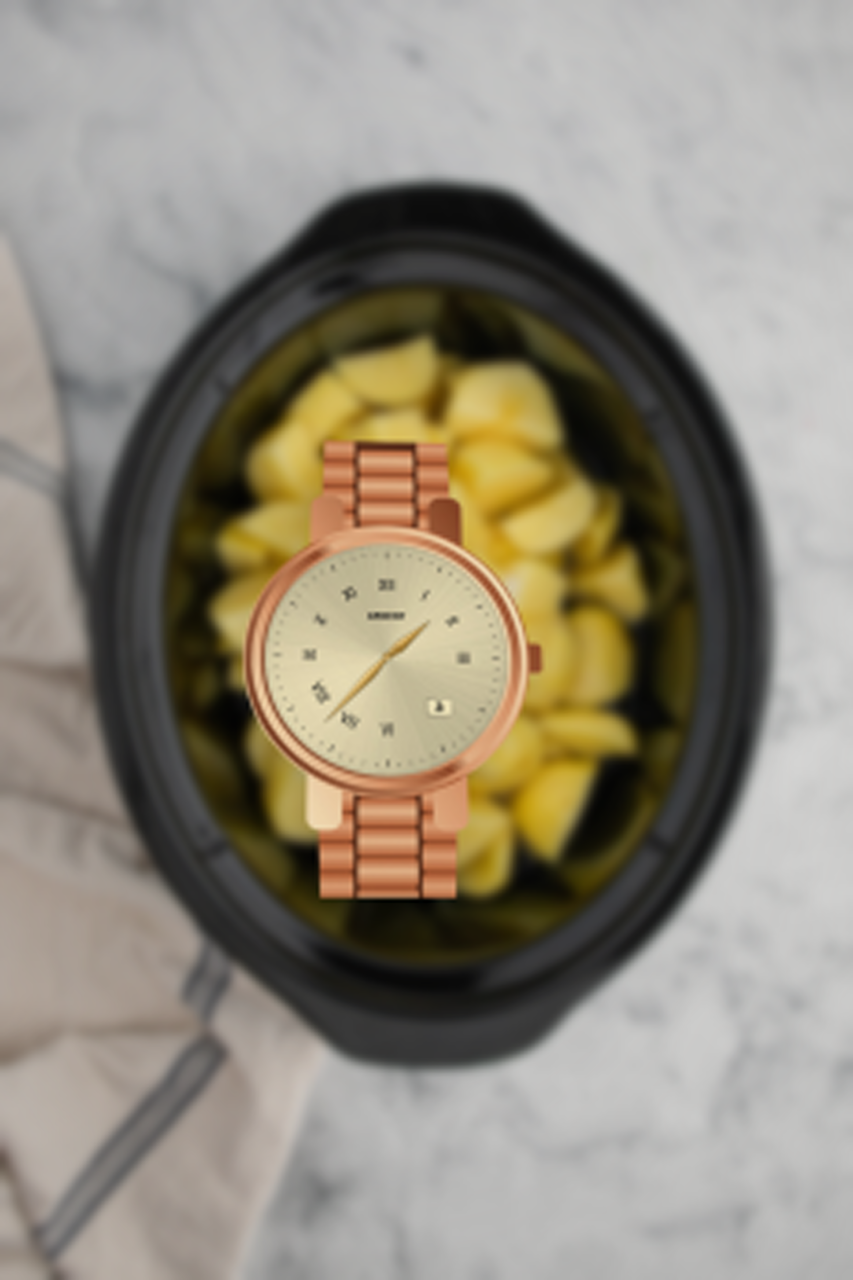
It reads 1,37
